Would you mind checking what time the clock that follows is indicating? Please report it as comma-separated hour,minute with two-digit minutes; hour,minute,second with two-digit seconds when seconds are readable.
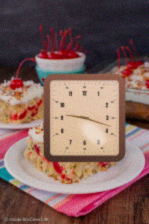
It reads 9,18
